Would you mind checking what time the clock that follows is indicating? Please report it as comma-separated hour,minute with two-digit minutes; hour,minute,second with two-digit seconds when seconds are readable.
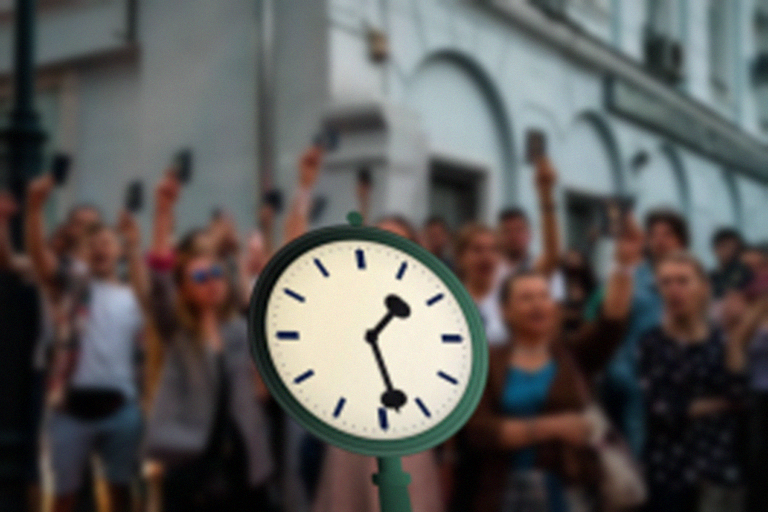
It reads 1,28
